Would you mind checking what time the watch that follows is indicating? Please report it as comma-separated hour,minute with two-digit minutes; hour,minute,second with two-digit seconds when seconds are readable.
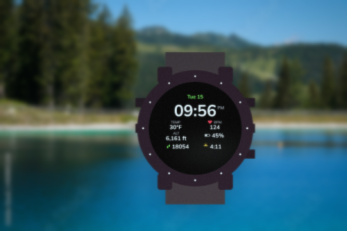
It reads 9,56
